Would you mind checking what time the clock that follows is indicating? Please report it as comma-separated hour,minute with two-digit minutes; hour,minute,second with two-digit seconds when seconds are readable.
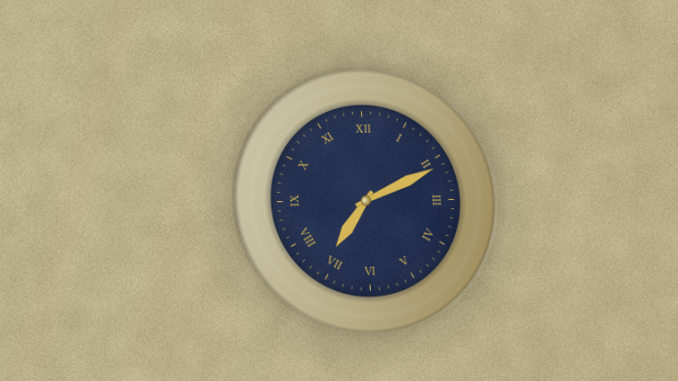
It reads 7,11
